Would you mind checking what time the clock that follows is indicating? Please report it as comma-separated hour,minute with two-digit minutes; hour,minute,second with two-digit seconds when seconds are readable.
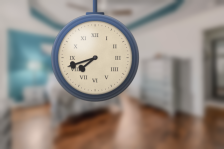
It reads 7,42
